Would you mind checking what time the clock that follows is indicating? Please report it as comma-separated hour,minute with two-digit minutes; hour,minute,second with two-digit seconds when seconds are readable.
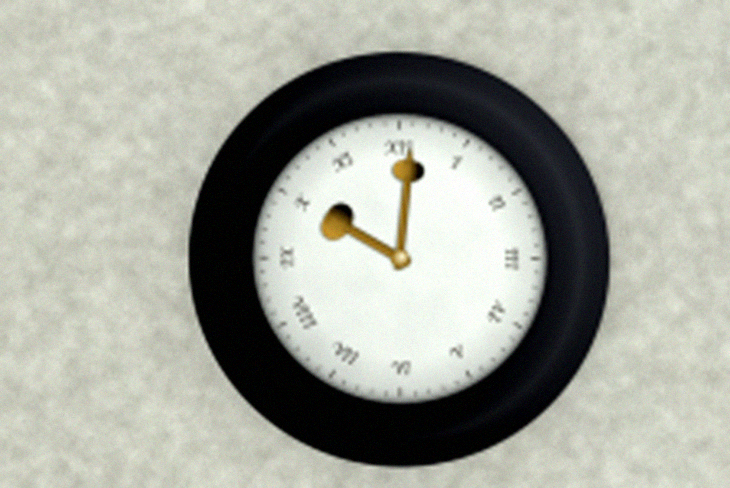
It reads 10,01
